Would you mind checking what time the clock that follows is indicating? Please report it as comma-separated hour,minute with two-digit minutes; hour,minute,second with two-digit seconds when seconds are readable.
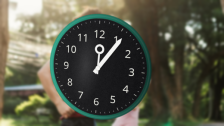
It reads 12,06
